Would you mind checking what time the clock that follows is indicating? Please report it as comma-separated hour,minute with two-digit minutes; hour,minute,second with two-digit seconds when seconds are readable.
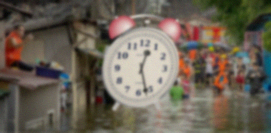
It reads 12,27
